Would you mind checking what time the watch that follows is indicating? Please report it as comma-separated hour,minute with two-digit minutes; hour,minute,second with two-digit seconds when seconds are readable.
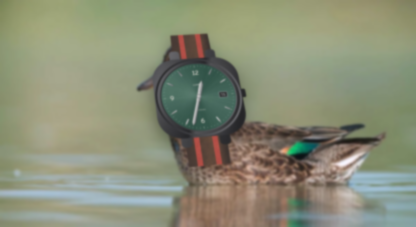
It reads 12,33
